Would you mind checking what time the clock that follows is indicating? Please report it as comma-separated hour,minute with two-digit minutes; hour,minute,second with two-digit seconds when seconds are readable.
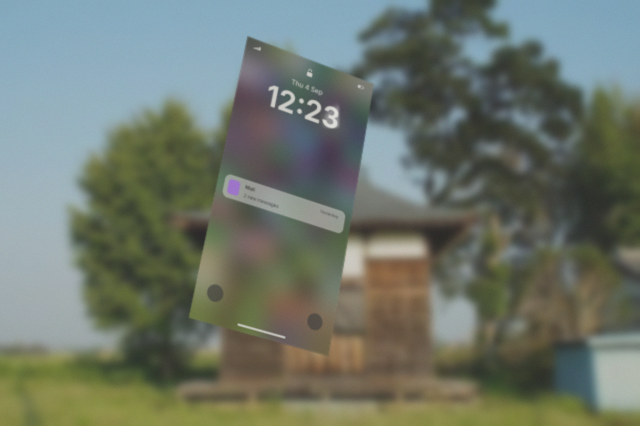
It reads 12,23
